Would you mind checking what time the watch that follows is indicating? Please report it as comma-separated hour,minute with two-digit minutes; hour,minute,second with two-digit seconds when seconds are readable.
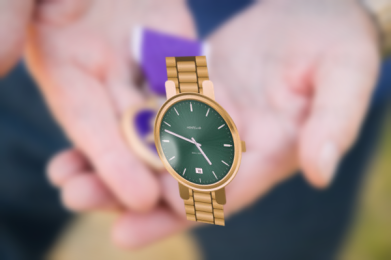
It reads 4,48
